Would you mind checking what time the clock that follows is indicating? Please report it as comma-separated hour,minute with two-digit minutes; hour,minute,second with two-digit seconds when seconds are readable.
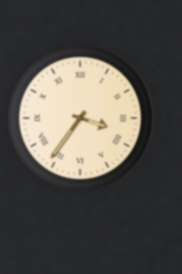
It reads 3,36
